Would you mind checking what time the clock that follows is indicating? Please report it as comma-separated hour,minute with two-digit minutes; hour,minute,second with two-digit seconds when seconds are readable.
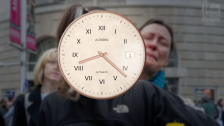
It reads 8,22
